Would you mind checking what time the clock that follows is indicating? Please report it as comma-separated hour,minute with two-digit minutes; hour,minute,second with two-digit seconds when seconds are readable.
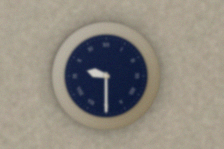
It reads 9,30
